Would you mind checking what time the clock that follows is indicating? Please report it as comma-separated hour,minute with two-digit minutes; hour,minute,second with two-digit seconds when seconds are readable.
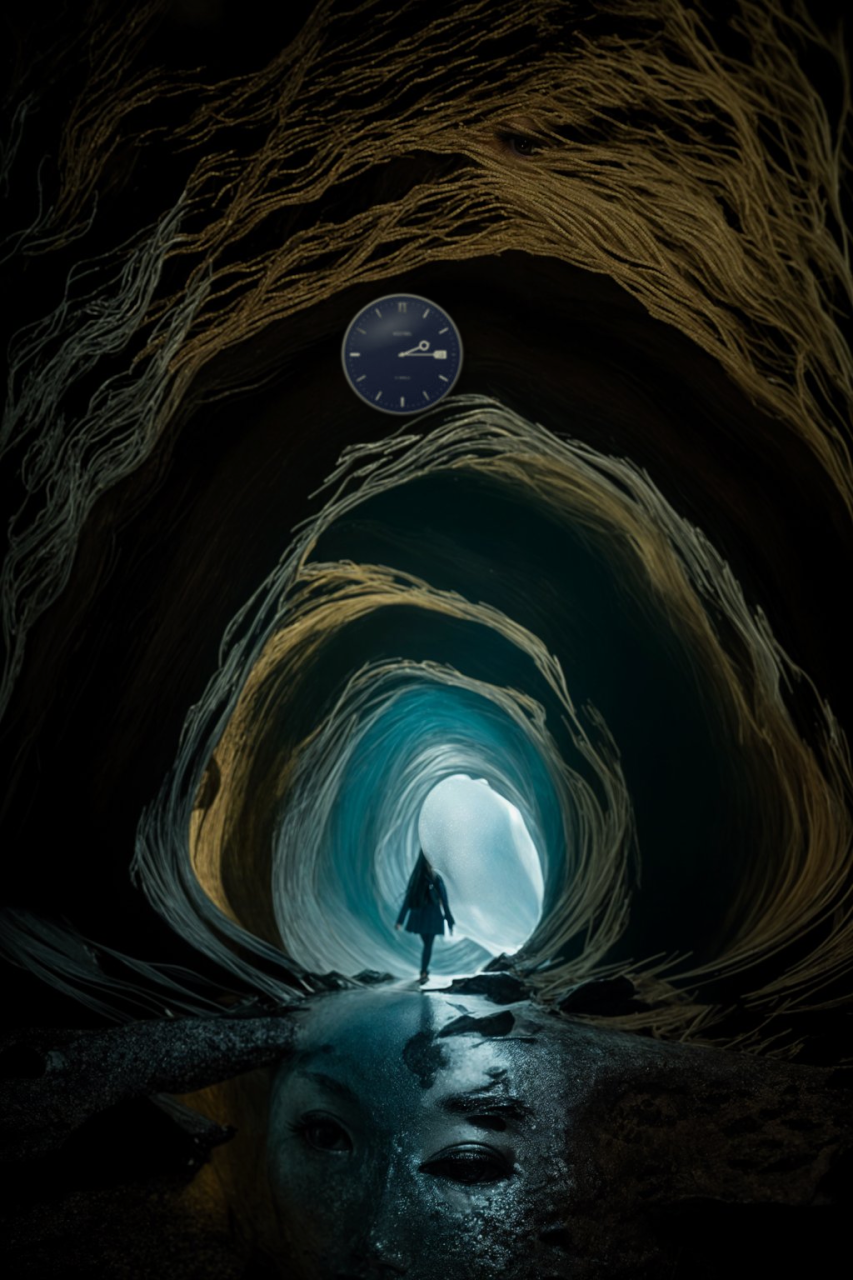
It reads 2,15
